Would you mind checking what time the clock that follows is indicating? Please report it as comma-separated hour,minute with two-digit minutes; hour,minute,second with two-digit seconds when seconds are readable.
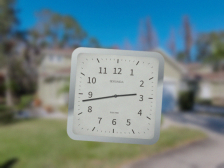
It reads 2,43
